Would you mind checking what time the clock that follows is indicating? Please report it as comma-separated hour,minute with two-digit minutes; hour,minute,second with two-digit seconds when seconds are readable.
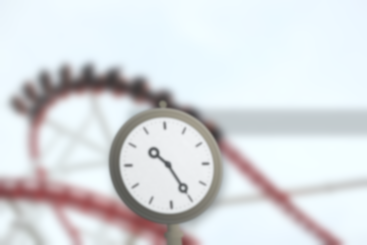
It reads 10,25
